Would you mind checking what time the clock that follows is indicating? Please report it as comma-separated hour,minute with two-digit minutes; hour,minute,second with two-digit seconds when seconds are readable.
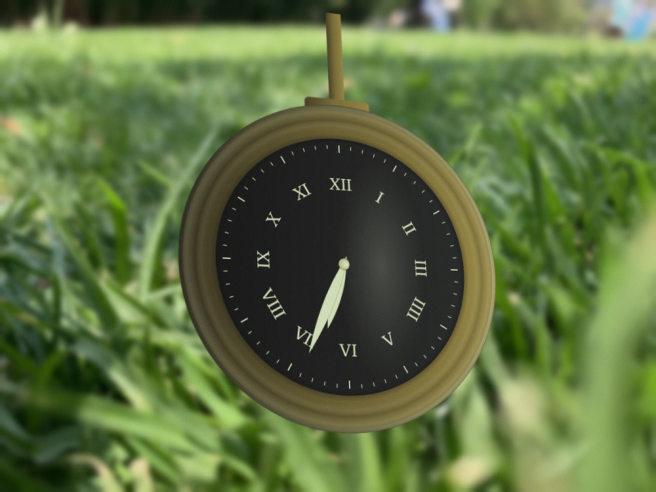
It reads 6,34
